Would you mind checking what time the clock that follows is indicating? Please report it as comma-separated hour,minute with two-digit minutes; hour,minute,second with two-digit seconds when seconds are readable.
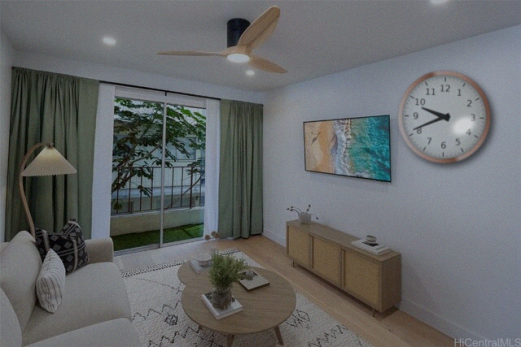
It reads 9,41
